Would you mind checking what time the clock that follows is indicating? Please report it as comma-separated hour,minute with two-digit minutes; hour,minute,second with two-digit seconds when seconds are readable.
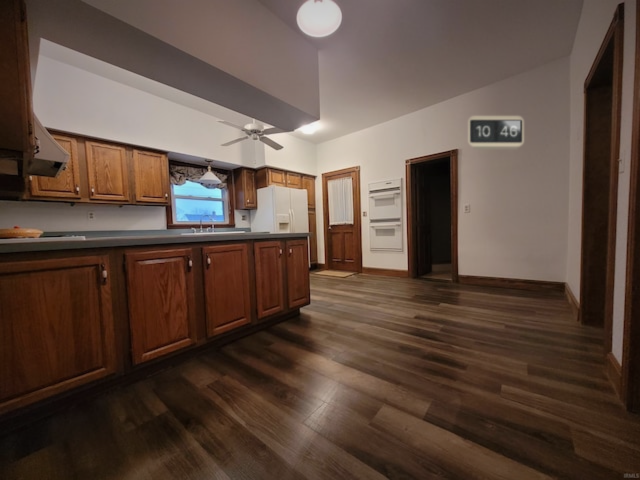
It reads 10,46
